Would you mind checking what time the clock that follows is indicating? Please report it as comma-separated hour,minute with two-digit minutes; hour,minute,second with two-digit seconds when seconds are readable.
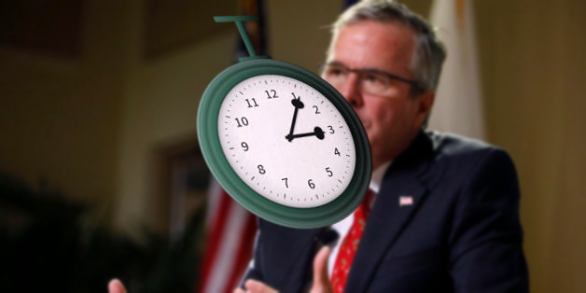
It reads 3,06
